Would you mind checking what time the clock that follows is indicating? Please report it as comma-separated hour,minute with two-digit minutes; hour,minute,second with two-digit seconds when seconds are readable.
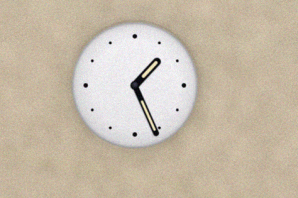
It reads 1,26
